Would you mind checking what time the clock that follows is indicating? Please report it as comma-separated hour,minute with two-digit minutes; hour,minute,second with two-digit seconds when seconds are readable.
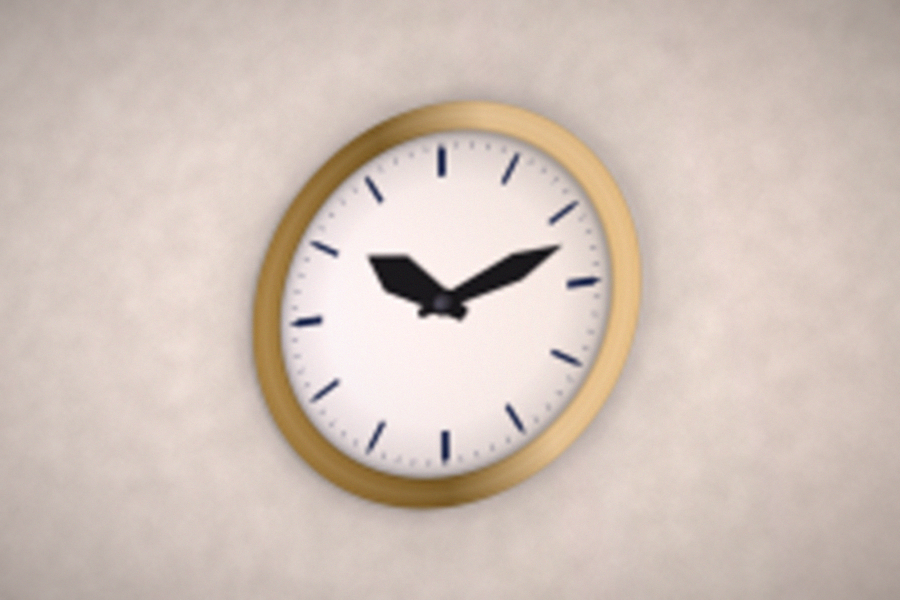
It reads 10,12
